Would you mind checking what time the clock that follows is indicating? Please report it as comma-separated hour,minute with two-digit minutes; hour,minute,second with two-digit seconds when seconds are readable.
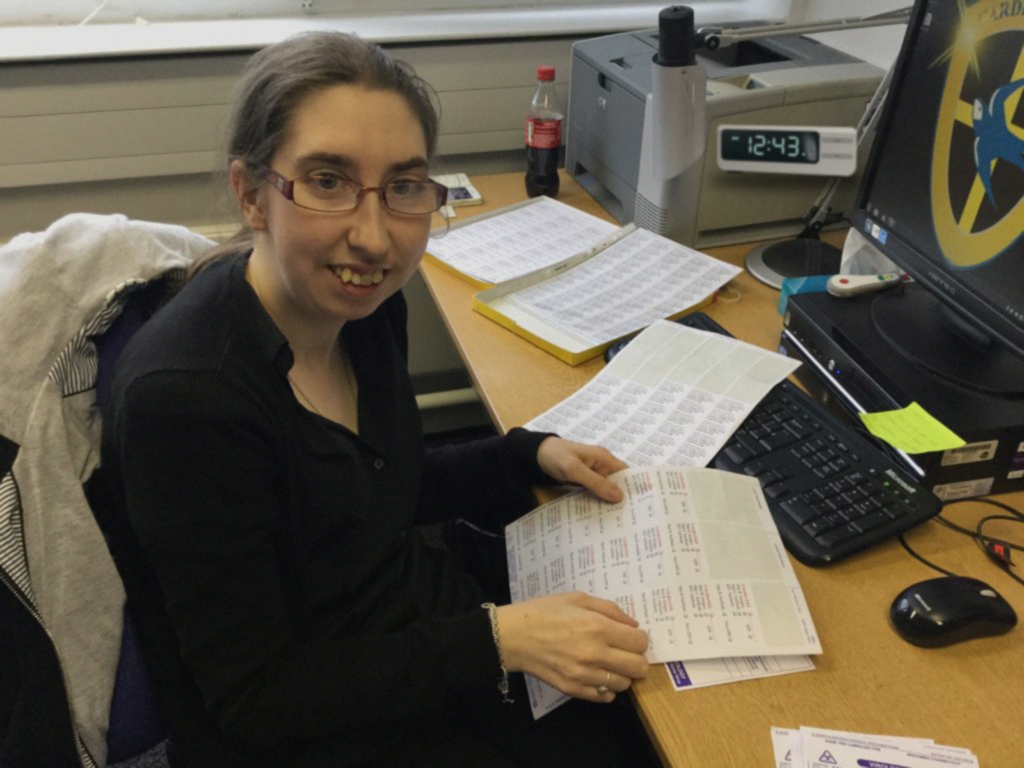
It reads 12,43
